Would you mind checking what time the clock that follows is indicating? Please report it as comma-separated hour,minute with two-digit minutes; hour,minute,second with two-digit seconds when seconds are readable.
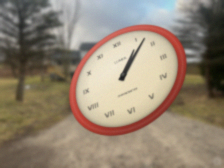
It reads 1,07
